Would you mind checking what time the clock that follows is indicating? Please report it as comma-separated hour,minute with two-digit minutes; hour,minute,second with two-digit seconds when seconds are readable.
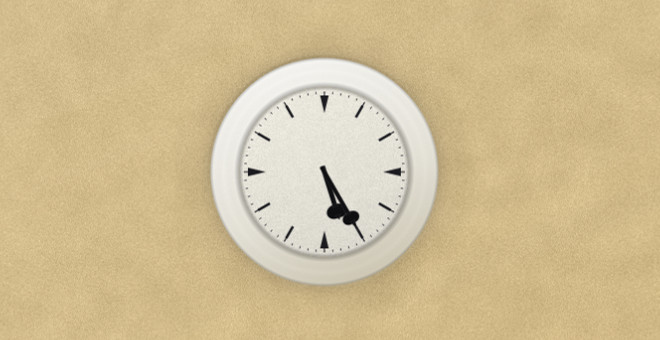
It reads 5,25
